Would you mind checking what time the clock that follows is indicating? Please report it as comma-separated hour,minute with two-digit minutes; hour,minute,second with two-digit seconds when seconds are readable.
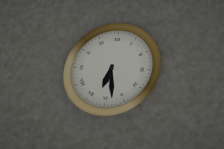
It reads 6,28
